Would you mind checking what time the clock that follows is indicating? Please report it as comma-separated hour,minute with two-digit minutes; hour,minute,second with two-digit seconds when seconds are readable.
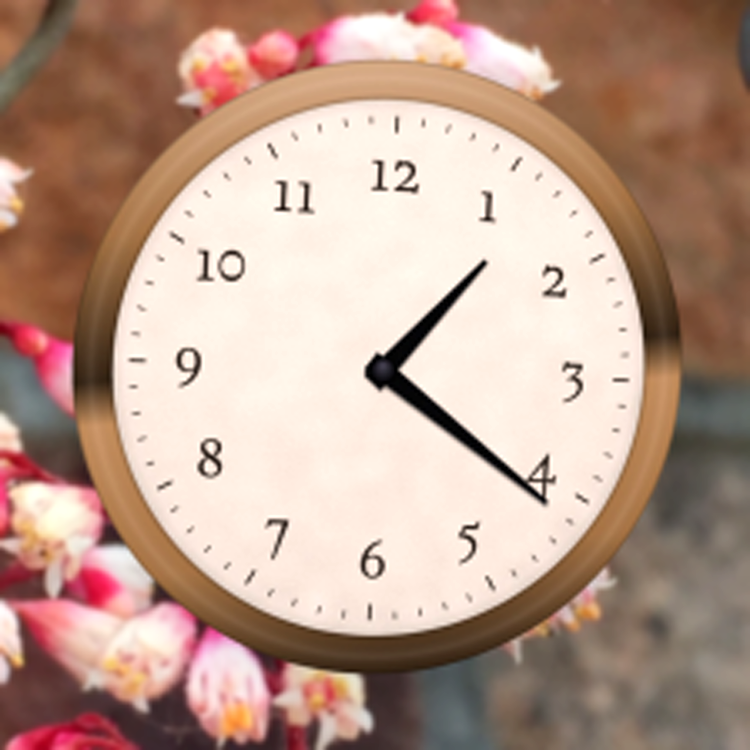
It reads 1,21
